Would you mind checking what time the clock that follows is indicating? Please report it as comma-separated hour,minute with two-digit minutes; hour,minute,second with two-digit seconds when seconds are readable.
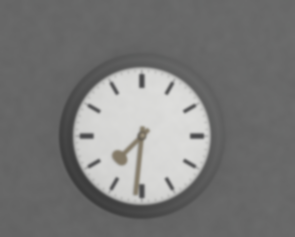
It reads 7,31
